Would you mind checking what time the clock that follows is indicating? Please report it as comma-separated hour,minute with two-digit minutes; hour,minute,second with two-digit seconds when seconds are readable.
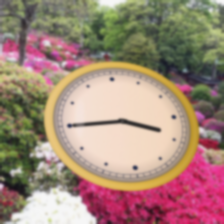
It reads 3,45
